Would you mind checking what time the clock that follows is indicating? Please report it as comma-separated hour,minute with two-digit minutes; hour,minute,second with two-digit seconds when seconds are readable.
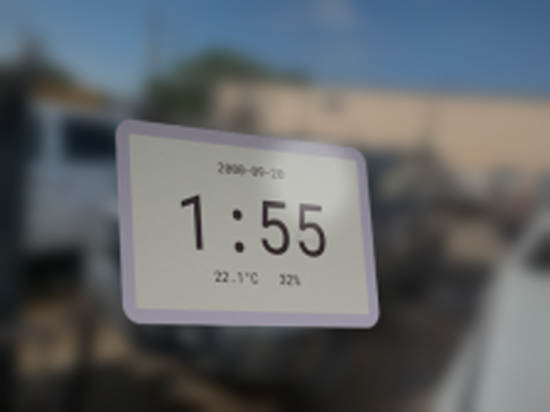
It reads 1,55
